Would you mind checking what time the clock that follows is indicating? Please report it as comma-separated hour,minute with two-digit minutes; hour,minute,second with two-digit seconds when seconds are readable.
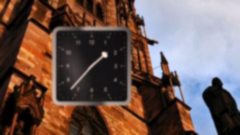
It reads 1,37
